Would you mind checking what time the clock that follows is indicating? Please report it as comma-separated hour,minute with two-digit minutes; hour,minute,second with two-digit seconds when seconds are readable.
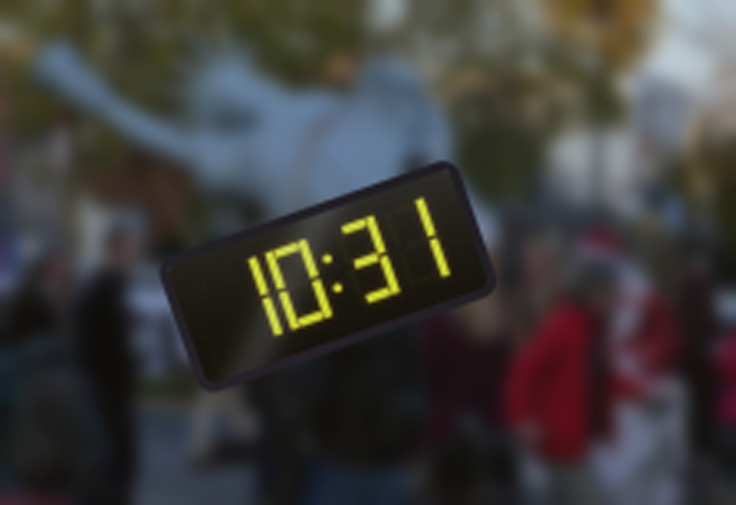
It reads 10,31
